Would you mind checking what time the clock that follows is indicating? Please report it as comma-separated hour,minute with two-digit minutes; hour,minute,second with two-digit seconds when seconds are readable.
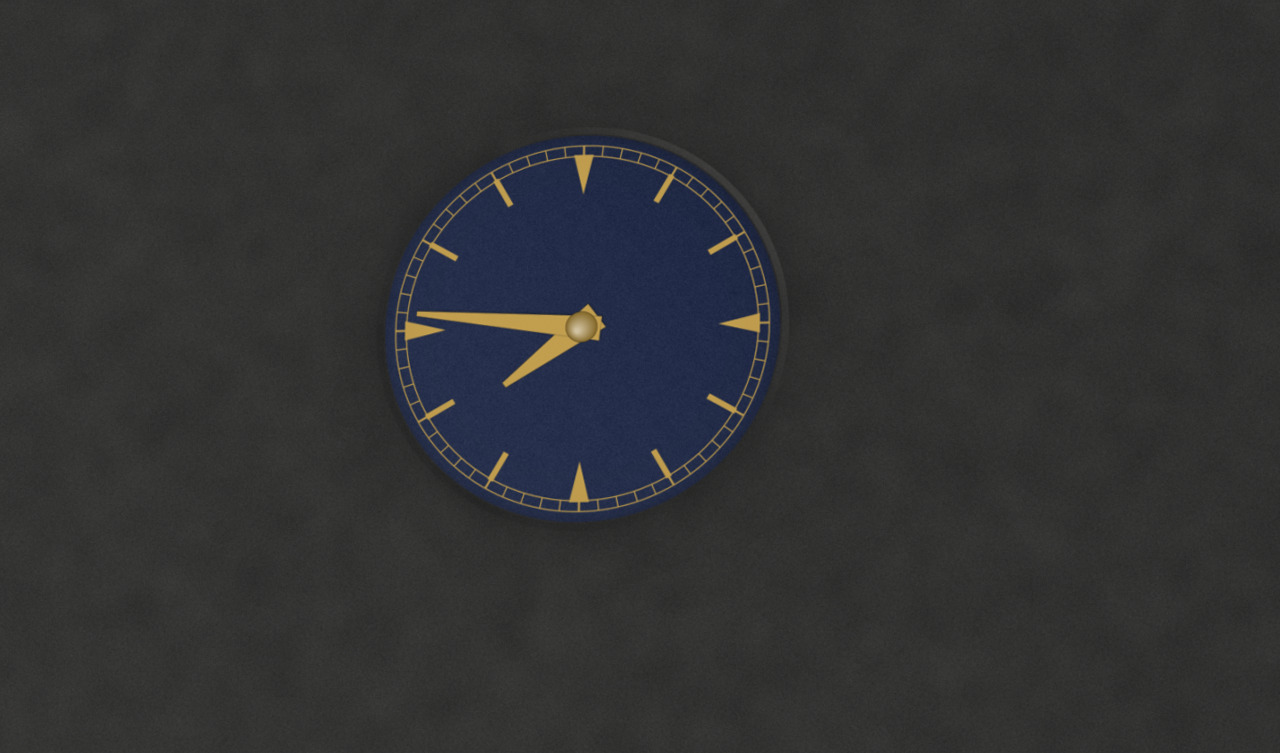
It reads 7,46
